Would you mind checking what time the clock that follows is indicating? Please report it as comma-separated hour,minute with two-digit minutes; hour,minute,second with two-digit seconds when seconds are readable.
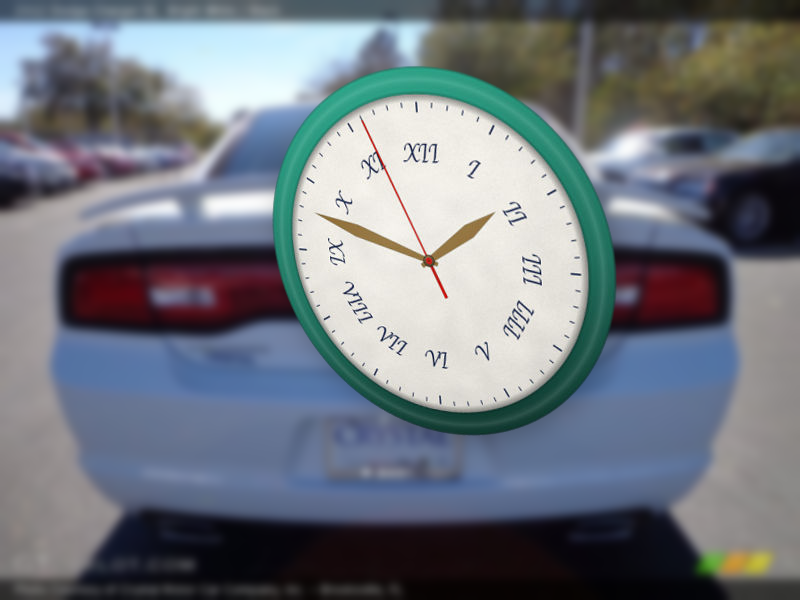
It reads 1,47,56
